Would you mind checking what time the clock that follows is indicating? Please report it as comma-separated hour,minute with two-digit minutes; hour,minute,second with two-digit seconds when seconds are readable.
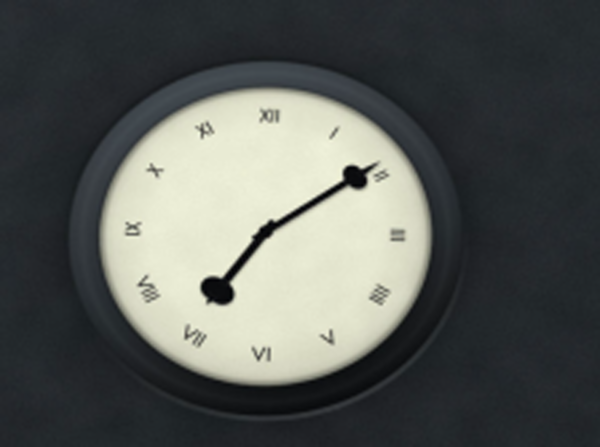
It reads 7,09
